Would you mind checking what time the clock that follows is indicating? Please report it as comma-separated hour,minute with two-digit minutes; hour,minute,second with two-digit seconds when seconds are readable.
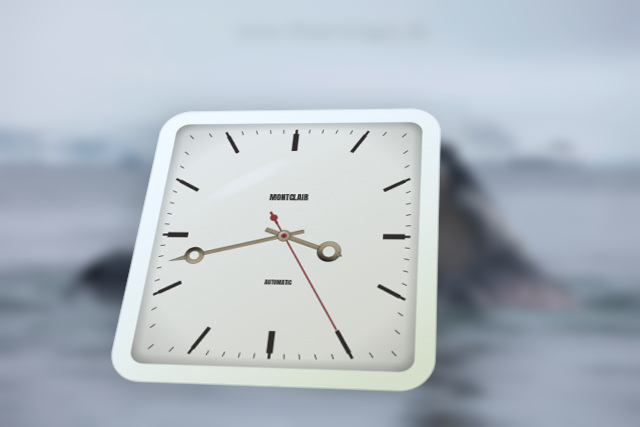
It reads 3,42,25
